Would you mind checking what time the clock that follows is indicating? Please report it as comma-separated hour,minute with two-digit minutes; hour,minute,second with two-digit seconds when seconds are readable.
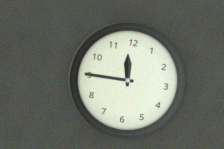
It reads 11,45
